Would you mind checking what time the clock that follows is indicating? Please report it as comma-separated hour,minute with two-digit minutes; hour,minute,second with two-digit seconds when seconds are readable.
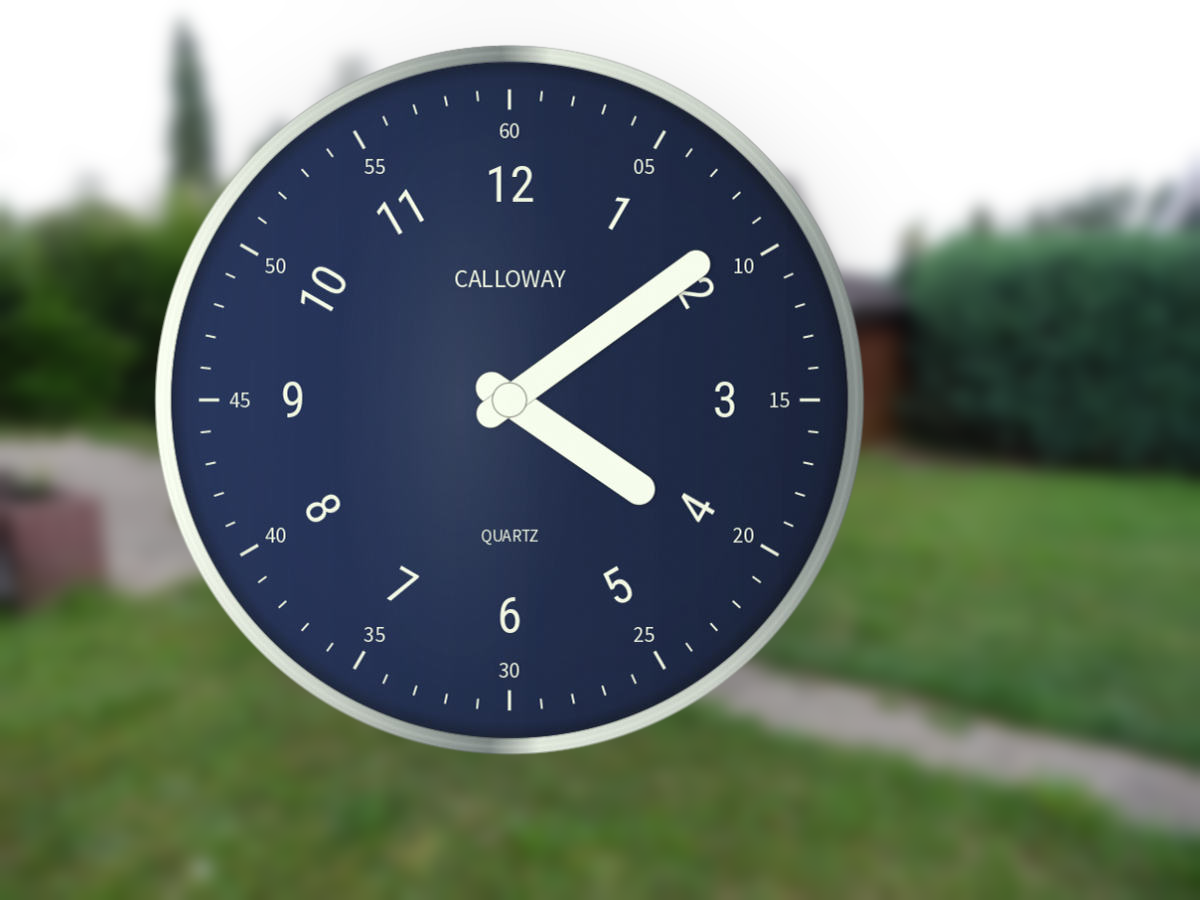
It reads 4,09
